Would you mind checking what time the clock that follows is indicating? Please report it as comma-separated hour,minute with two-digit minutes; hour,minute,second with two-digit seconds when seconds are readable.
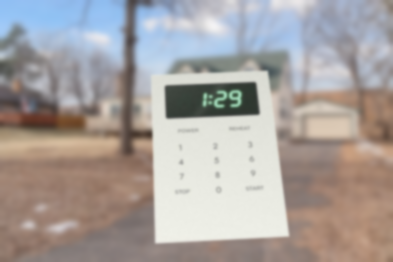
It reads 1,29
